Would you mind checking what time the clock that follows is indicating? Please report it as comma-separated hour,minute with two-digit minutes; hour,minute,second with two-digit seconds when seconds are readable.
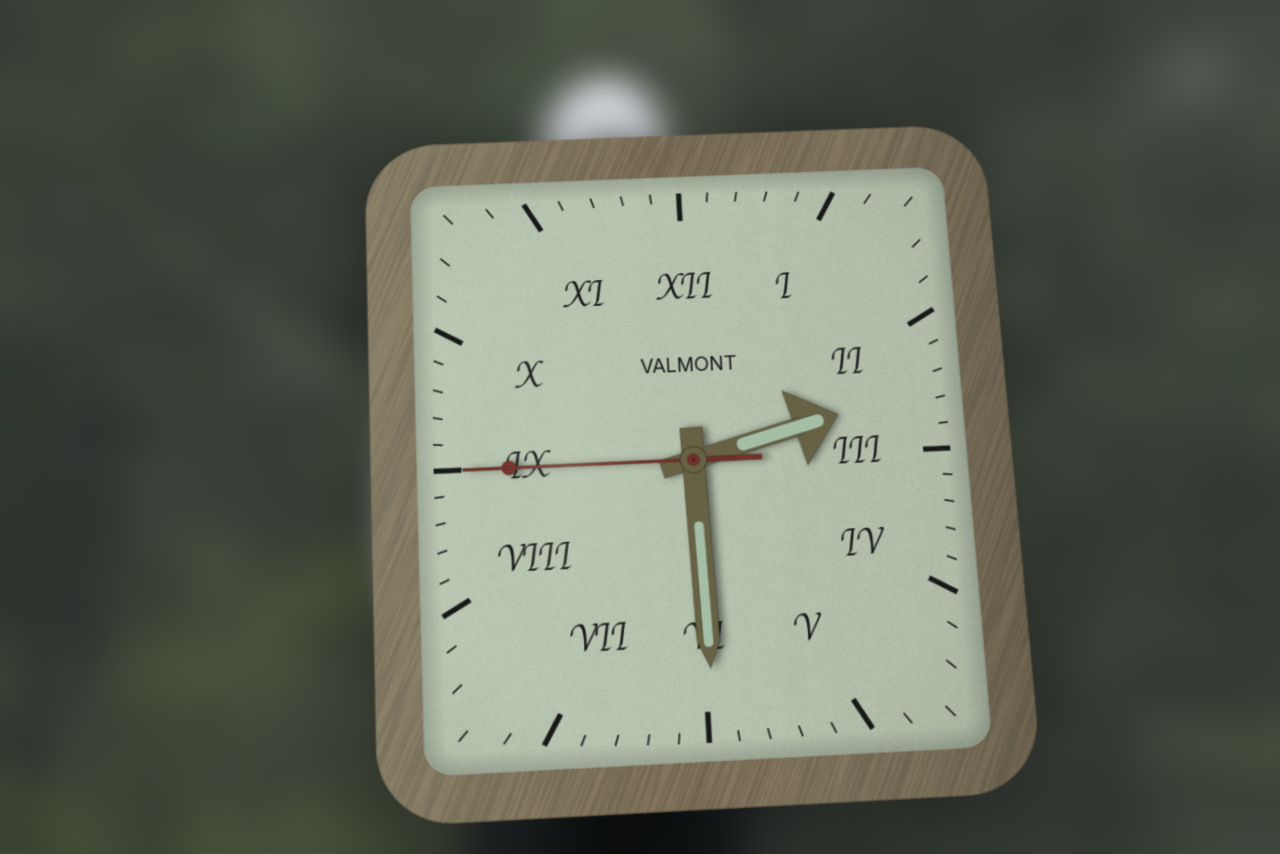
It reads 2,29,45
